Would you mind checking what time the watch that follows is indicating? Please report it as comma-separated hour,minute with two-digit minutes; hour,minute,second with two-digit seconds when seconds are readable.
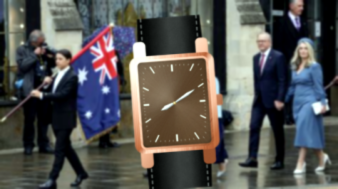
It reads 8,10
